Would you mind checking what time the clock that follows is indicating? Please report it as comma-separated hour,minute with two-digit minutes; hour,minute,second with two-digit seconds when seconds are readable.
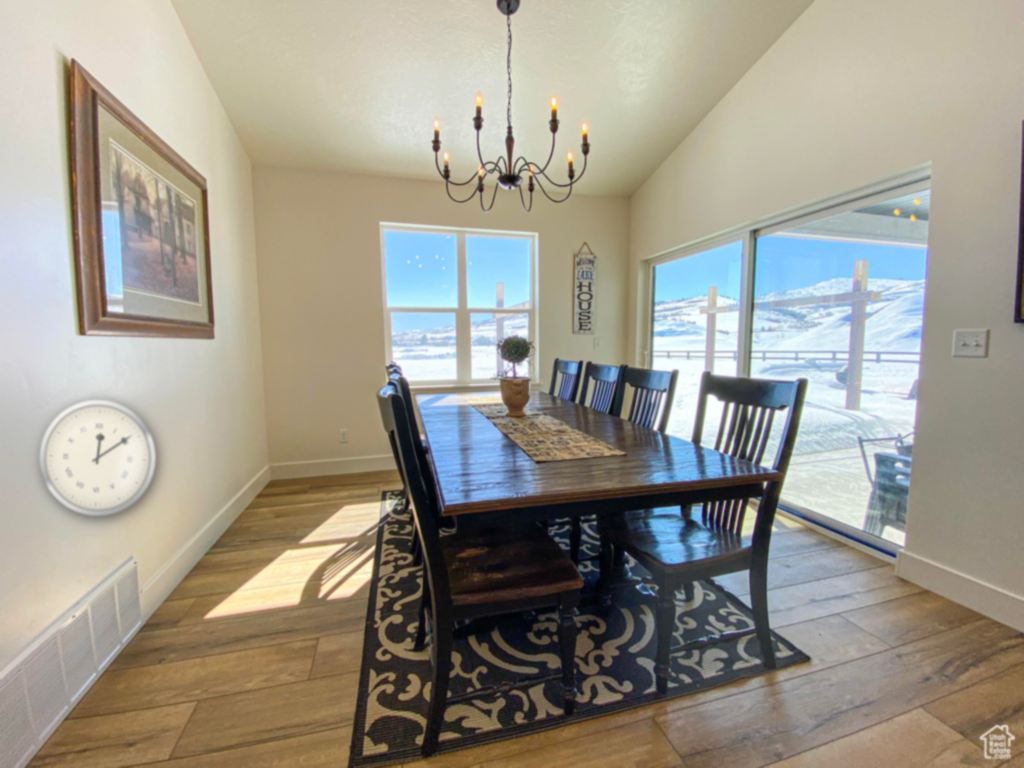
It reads 12,09
